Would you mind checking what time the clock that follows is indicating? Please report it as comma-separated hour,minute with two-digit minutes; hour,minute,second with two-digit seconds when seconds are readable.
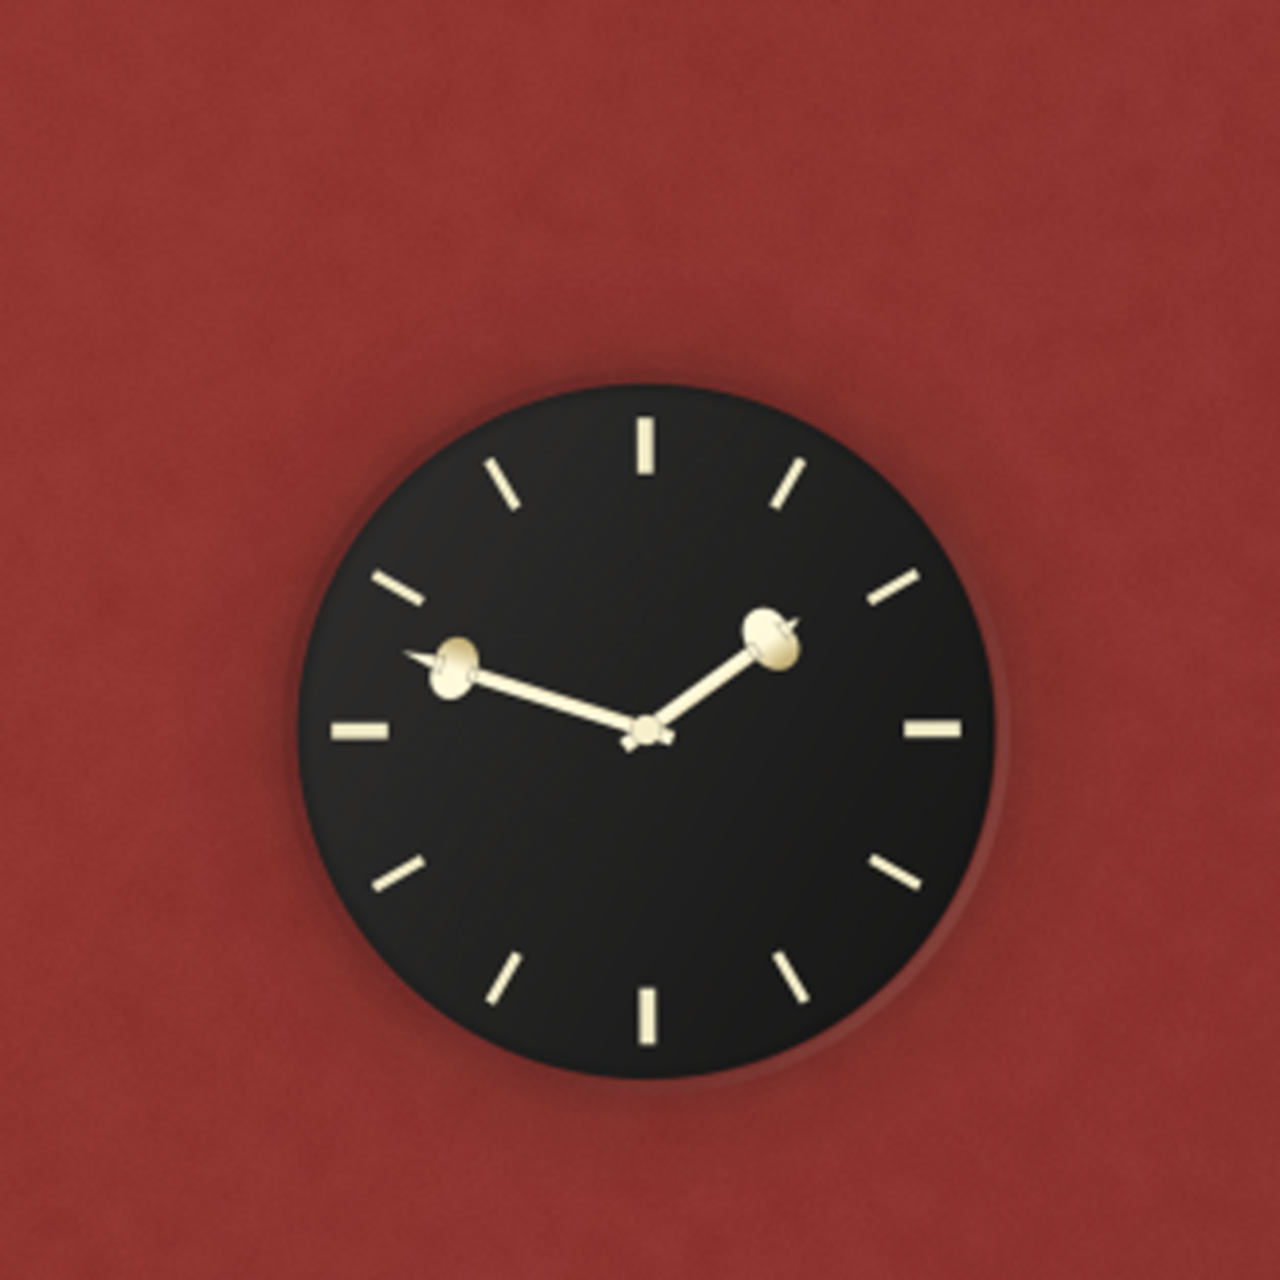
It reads 1,48
